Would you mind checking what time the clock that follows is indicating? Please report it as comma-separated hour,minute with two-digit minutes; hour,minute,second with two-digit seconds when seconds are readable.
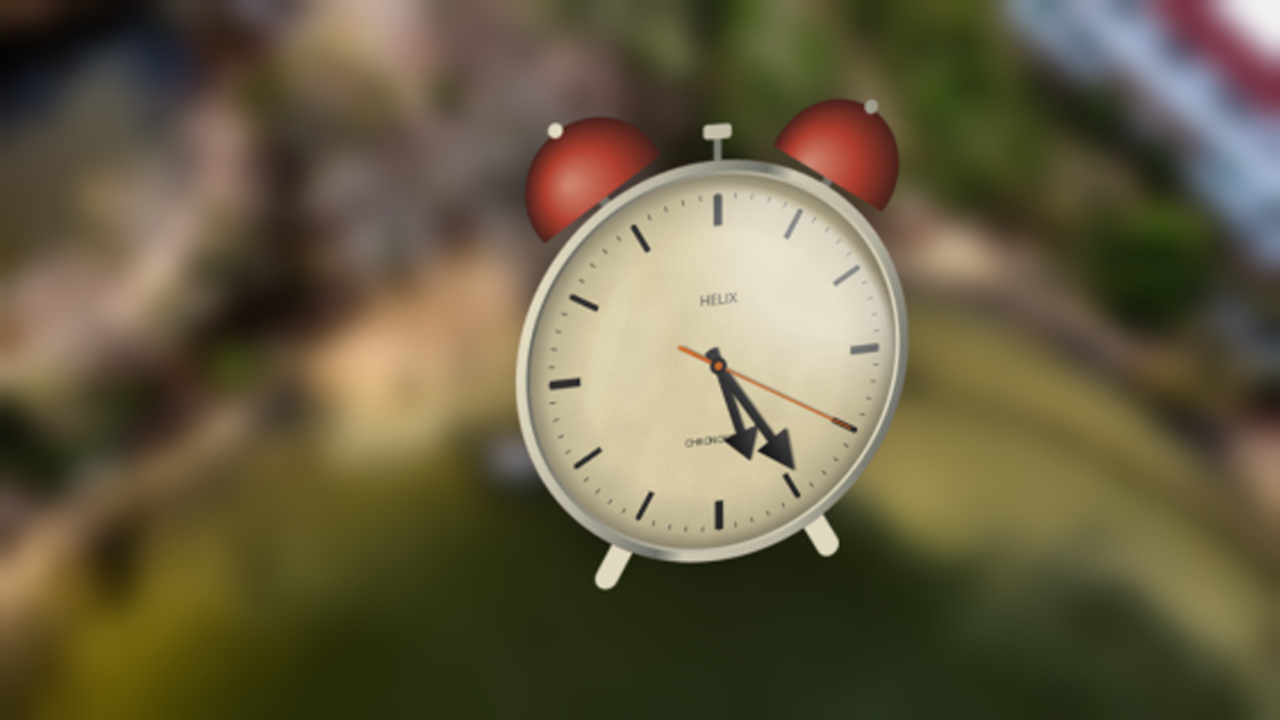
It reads 5,24,20
